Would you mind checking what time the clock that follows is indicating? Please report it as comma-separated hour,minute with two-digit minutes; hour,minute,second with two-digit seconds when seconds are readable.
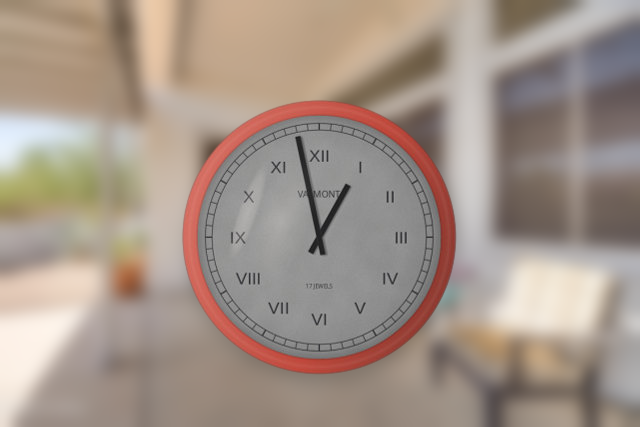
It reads 12,58
